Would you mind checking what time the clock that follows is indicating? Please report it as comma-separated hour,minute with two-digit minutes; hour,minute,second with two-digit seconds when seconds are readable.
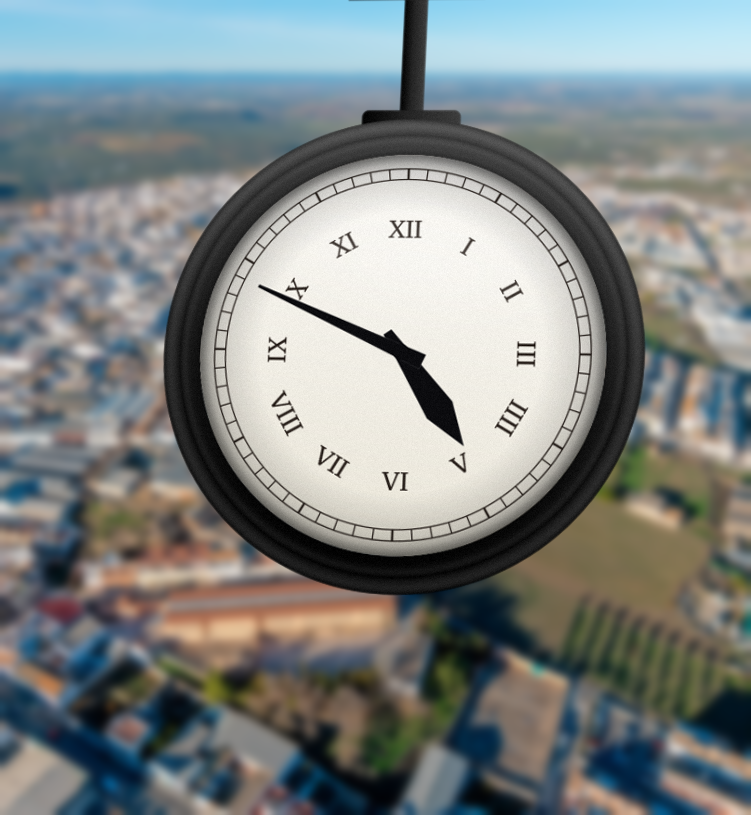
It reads 4,49
